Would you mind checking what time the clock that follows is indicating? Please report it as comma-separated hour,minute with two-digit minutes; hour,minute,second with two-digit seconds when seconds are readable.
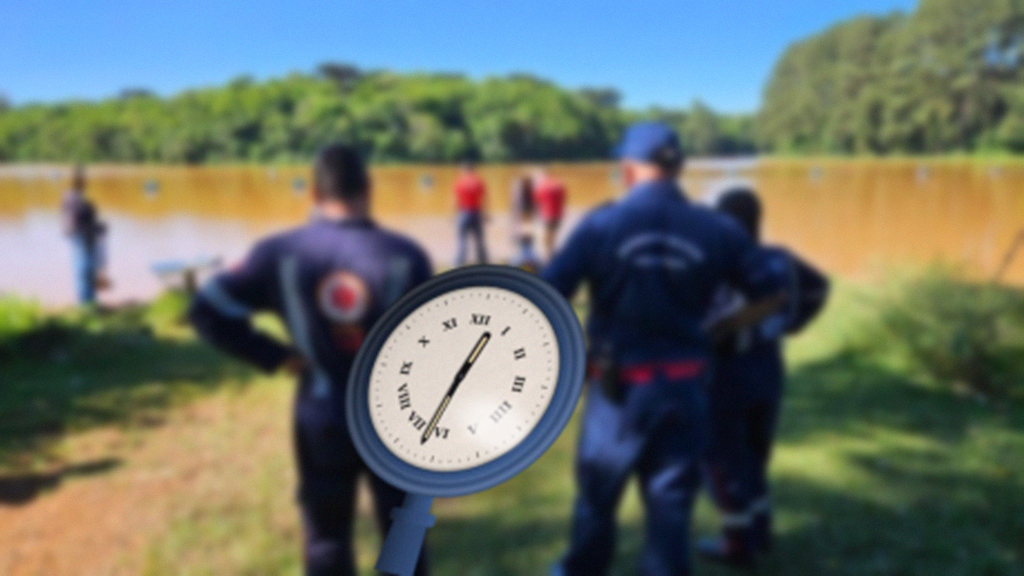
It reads 12,32
